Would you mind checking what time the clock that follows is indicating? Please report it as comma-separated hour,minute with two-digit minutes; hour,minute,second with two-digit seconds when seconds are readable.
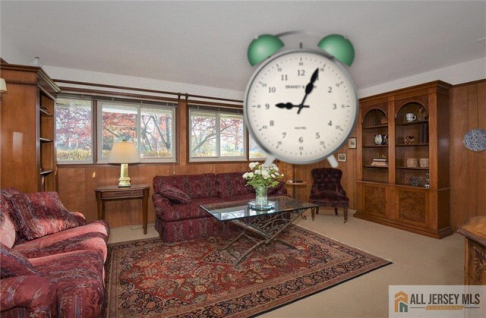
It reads 9,04
